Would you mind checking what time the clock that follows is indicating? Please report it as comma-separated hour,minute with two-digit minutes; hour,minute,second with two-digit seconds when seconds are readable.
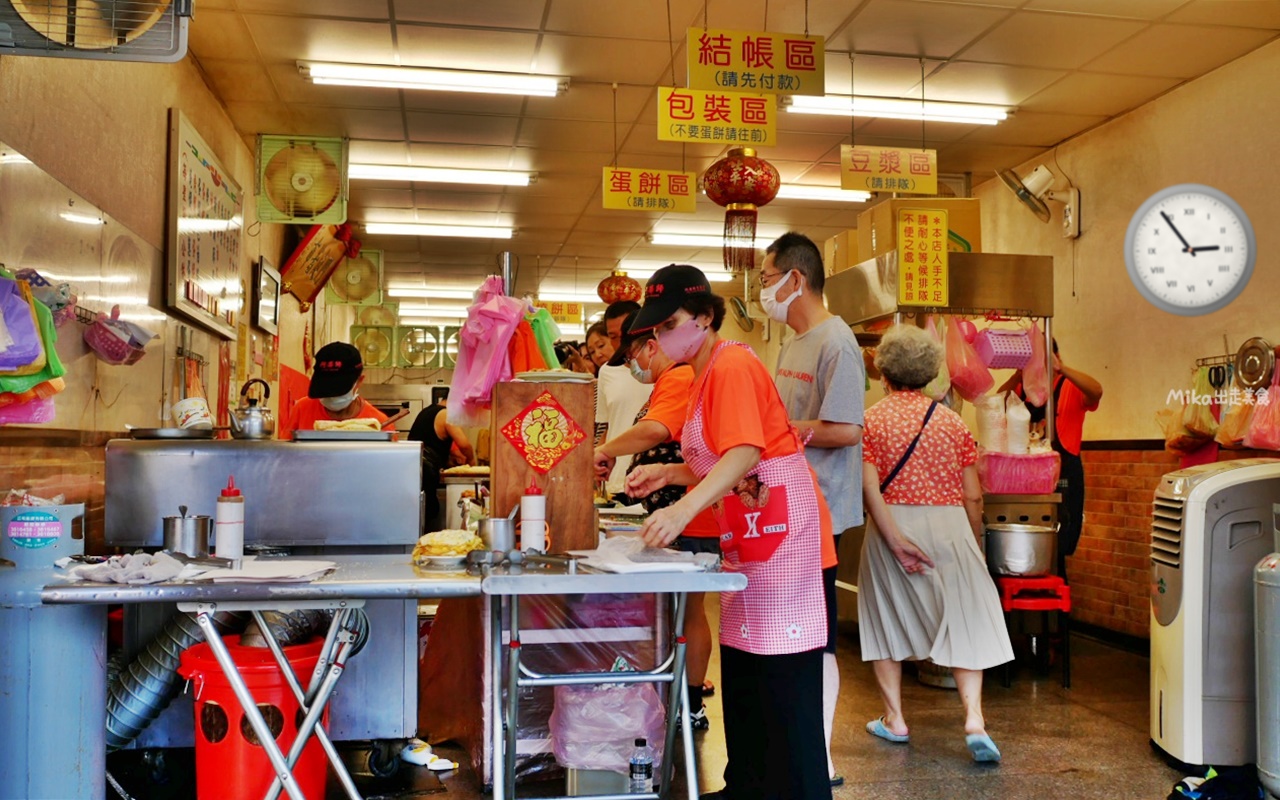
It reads 2,54
